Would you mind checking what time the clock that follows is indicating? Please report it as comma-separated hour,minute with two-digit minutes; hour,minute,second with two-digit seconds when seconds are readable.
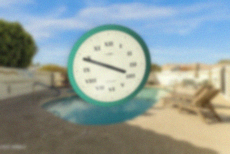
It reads 3,49
